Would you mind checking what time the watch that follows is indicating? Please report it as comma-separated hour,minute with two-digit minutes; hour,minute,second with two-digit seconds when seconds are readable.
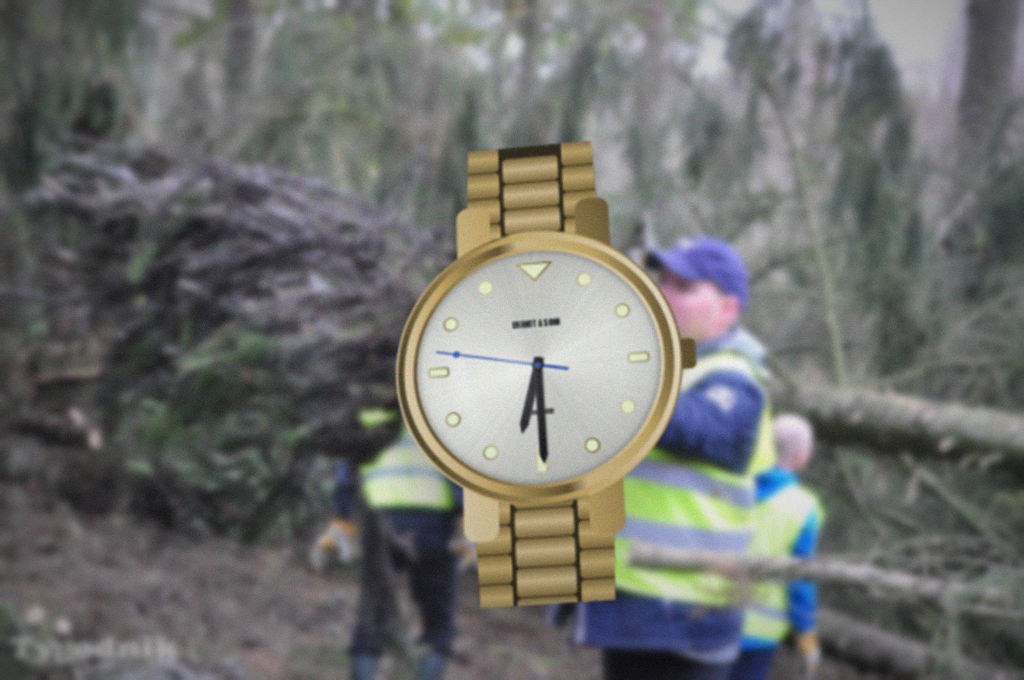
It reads 6,29,47
